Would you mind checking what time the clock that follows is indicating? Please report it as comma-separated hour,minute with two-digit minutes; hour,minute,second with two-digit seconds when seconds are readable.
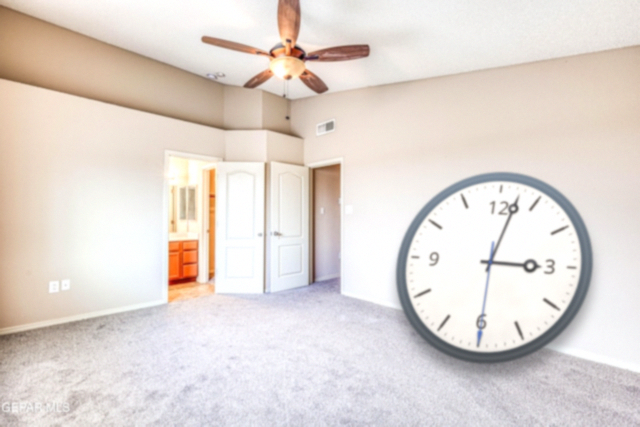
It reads 3,02,30
